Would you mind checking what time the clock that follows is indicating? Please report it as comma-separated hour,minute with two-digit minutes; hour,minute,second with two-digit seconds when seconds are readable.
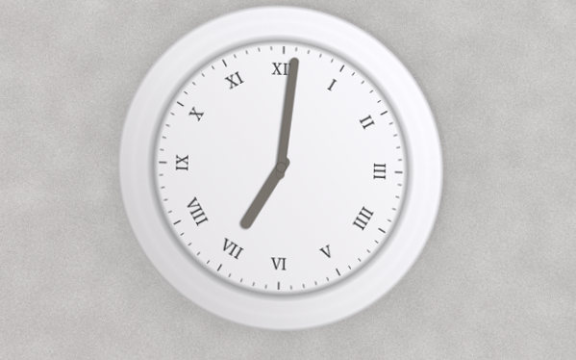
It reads 7,01
